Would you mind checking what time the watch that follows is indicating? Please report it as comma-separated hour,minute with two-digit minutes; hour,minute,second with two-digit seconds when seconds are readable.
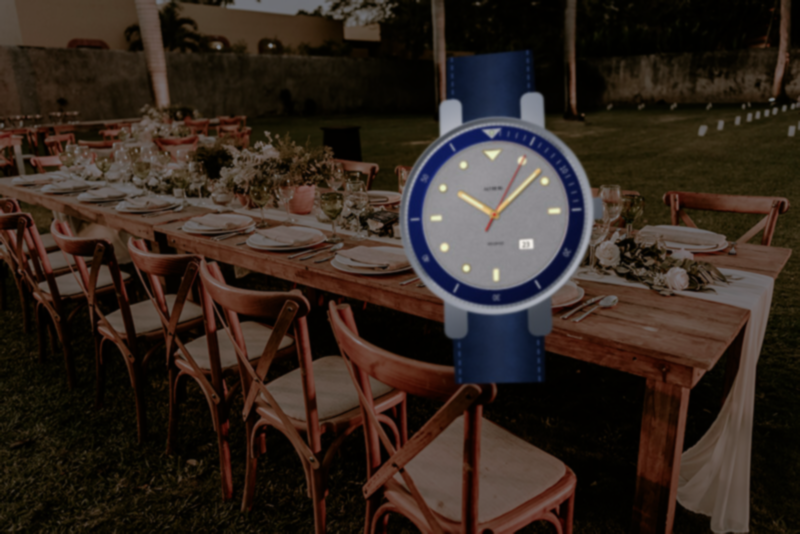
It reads 10,08,05
